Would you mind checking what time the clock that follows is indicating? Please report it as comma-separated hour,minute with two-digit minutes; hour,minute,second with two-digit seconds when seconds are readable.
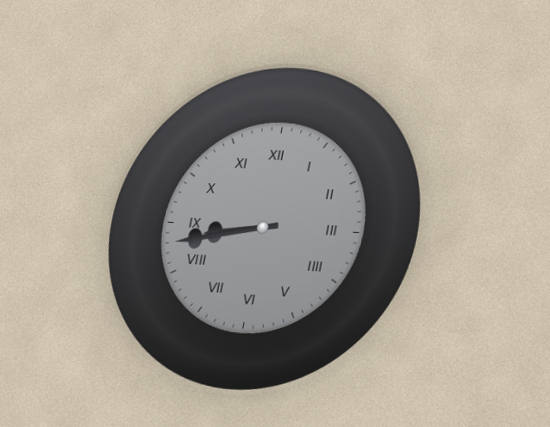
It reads 8,43
